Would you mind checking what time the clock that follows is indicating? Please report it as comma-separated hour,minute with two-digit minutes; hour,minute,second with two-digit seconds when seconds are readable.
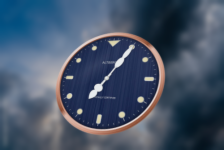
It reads 7,05
